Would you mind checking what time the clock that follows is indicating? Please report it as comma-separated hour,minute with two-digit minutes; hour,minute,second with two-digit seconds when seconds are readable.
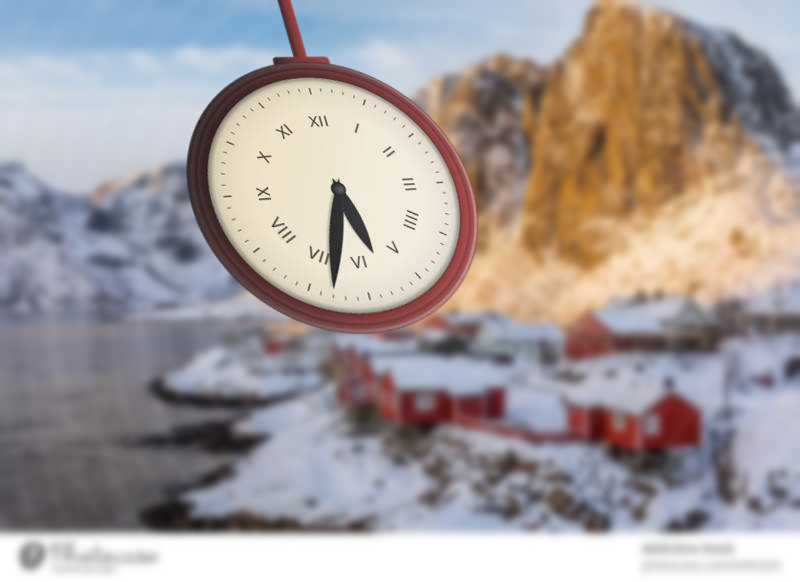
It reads 5,33
